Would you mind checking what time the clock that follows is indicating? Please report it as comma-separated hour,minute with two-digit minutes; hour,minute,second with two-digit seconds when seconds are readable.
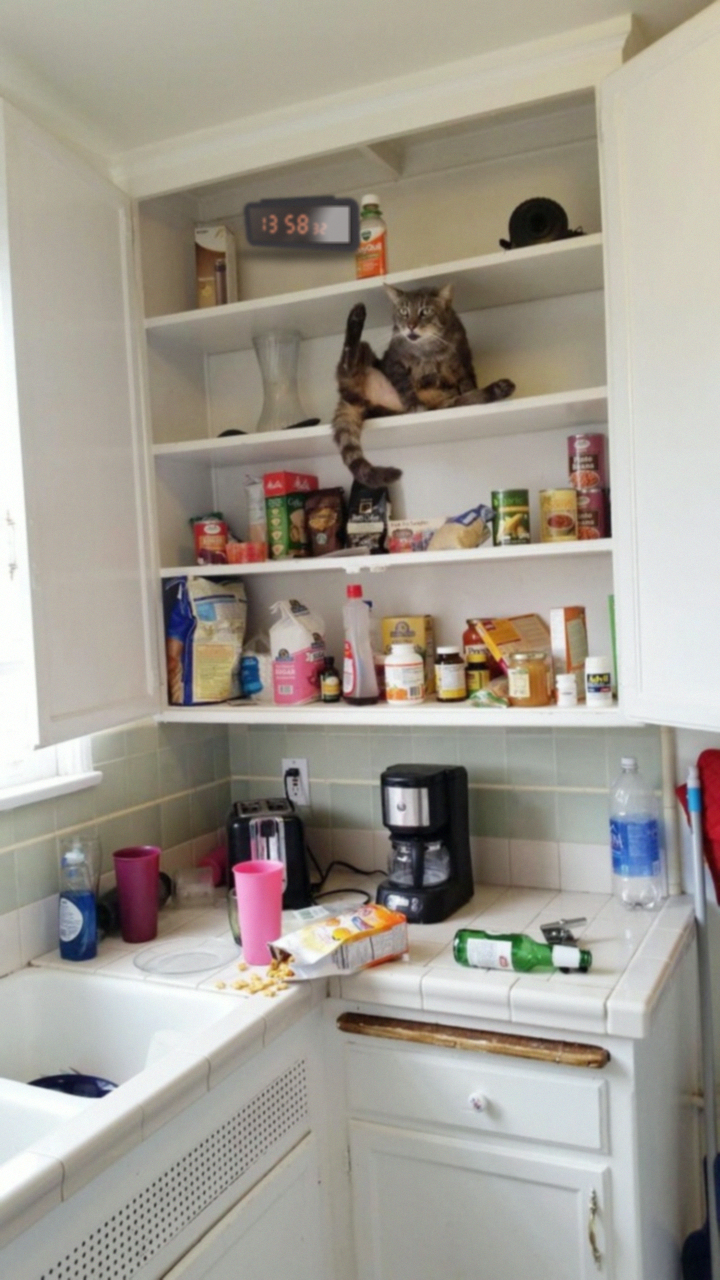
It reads 13,58
